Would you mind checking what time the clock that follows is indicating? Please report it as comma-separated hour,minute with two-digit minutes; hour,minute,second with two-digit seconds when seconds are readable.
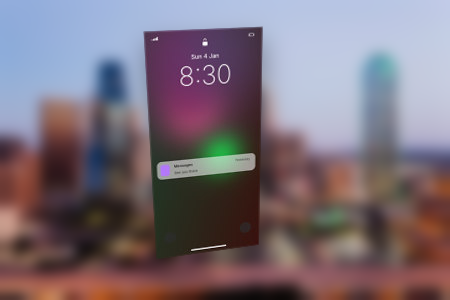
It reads 8,30
